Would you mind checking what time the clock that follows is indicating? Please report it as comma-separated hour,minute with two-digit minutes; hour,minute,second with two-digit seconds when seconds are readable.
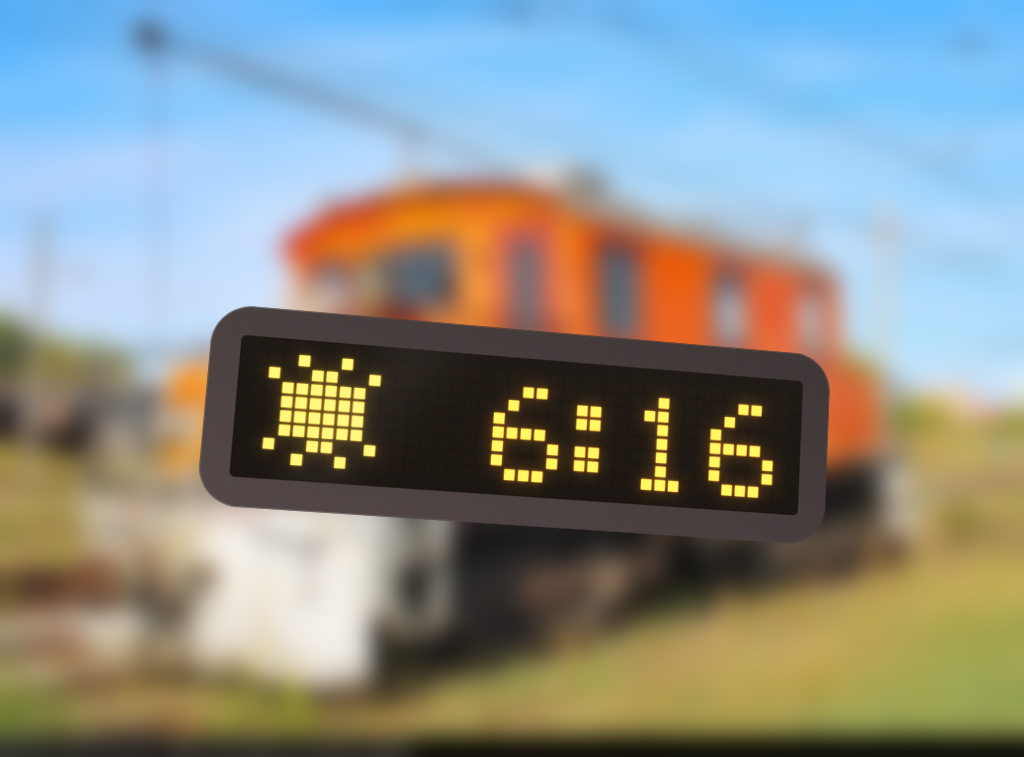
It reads 6,16
